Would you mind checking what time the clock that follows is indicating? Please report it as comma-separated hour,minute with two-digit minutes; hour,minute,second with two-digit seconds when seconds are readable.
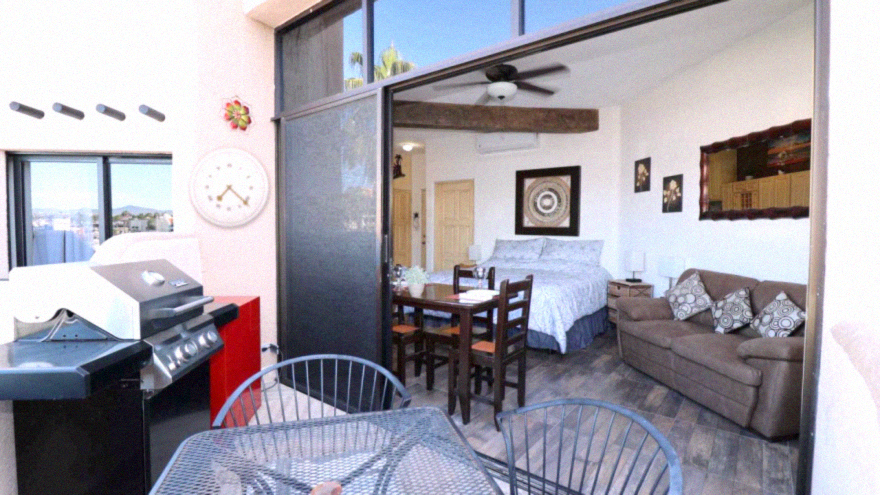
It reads 7,22
